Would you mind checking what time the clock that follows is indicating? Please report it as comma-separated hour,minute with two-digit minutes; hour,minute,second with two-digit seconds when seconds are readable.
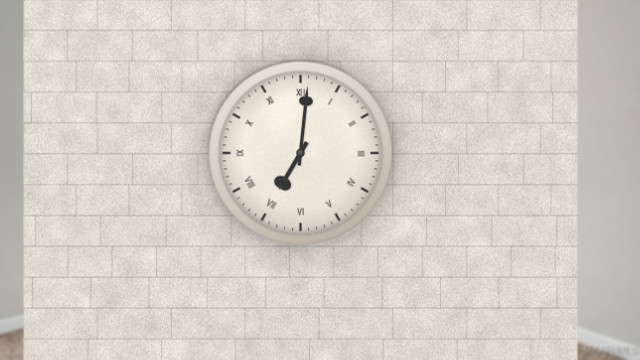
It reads 7,01
